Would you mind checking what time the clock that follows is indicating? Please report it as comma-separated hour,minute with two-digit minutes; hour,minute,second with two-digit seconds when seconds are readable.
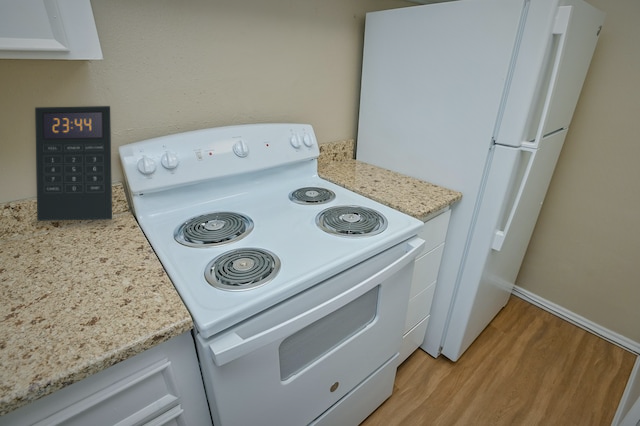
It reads 23,44
